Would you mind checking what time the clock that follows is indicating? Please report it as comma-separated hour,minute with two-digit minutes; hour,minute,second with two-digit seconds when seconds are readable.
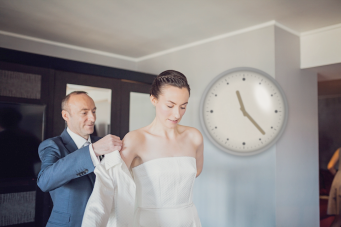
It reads 11,23
